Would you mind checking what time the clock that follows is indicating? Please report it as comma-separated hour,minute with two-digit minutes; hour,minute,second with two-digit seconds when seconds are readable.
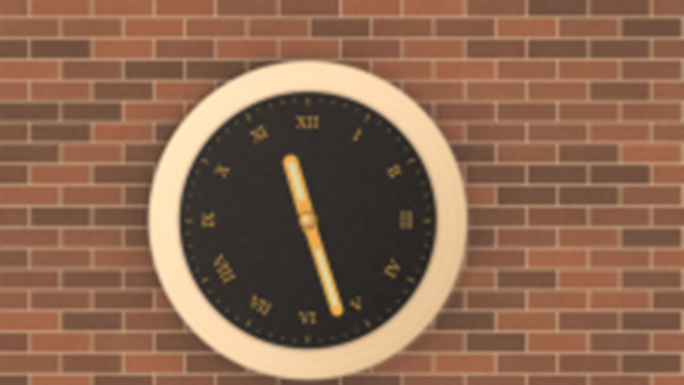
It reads 11,27
